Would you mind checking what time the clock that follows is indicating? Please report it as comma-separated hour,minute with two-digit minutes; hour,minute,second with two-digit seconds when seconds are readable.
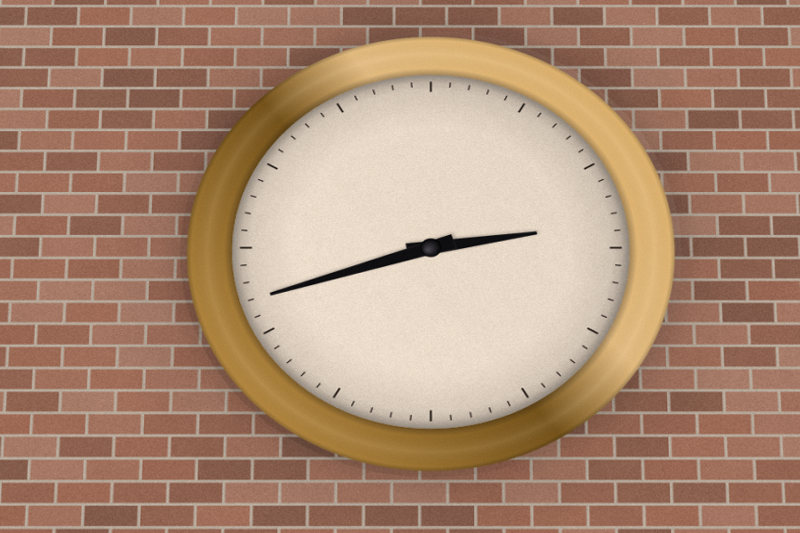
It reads 2,42
